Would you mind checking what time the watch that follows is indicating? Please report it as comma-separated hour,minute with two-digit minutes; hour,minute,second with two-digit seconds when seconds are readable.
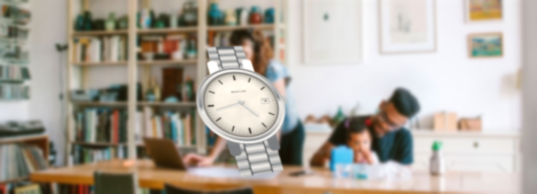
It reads 4,43
